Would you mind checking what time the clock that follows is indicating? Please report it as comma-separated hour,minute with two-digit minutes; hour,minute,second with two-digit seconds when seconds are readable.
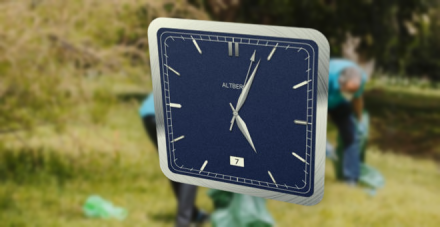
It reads 5,04,03
